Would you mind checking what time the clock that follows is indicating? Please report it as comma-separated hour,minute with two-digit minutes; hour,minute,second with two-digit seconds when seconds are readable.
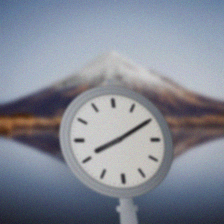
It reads 8,10
